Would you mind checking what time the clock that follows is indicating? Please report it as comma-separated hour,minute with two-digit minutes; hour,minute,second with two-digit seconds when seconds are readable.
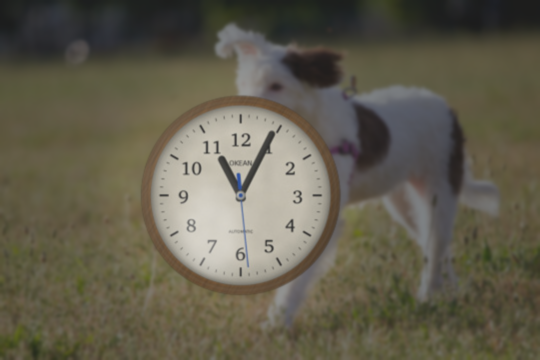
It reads 11,04,29
